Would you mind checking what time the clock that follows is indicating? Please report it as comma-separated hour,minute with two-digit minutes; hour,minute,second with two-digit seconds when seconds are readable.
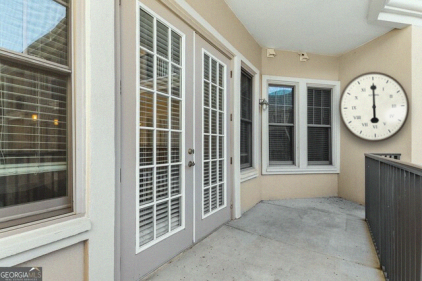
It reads 6,00
